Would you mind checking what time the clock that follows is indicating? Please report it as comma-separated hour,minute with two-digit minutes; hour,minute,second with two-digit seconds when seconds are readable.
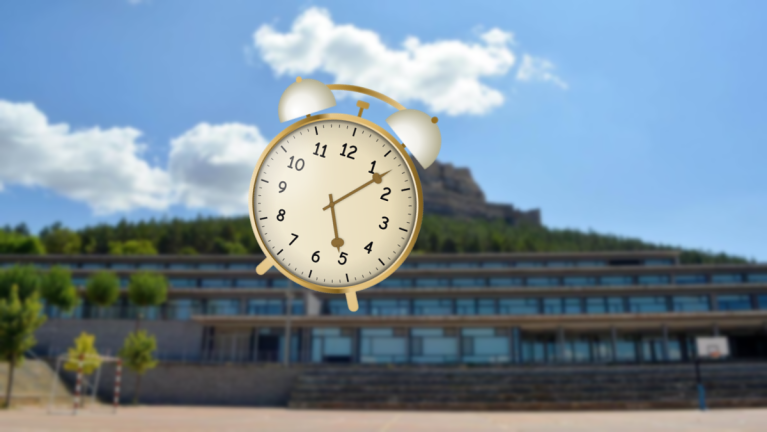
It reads 5,07
